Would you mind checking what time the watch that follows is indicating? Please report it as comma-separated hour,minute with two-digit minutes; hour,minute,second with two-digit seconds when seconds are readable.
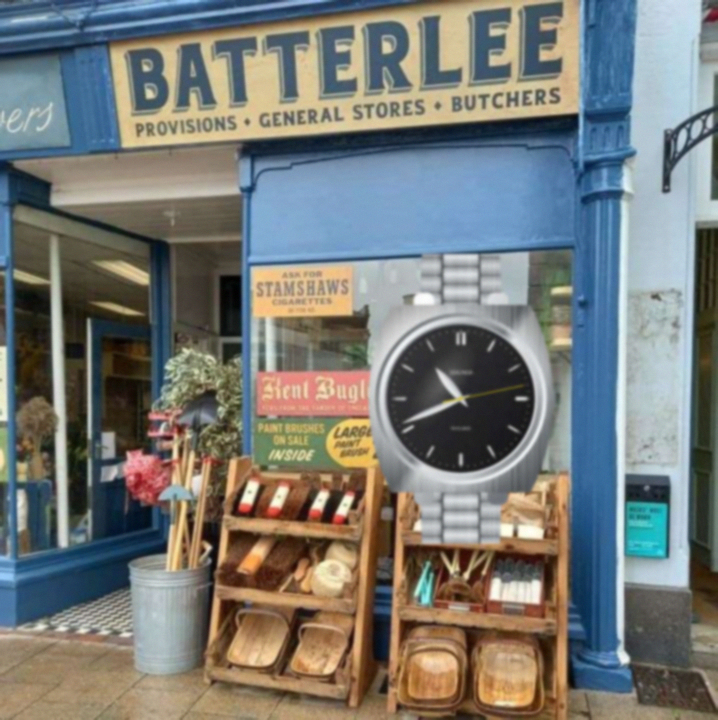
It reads 10,41,13
